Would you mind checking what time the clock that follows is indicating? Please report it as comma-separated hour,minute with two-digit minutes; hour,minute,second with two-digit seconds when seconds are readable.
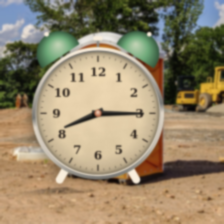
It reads 8,15
